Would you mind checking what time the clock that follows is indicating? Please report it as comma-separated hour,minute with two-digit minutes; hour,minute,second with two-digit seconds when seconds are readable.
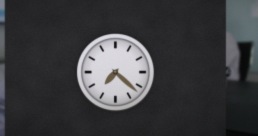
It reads 7,22
